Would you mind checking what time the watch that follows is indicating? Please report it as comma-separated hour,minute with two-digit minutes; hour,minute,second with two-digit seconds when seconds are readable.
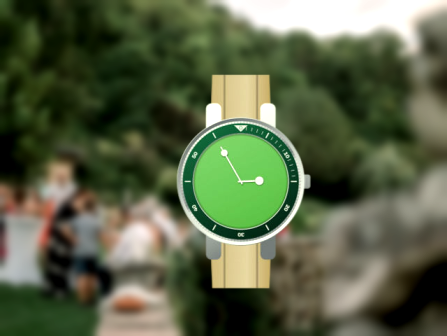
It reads 2,55
